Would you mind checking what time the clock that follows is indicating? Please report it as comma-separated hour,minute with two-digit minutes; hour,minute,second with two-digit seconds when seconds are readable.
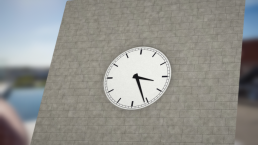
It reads 3,26
